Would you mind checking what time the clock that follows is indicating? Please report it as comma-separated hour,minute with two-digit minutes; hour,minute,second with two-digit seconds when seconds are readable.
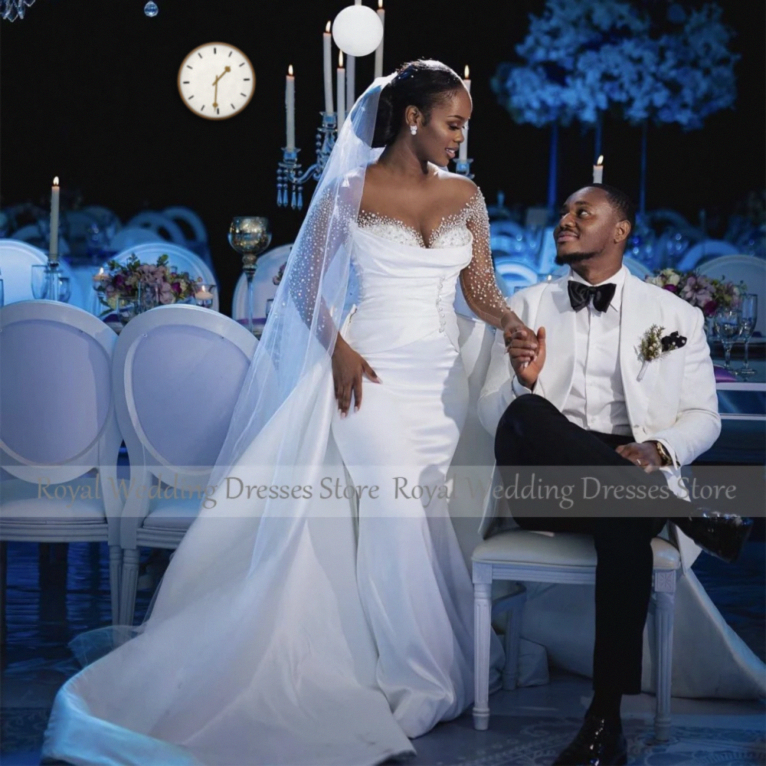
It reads 1,31
